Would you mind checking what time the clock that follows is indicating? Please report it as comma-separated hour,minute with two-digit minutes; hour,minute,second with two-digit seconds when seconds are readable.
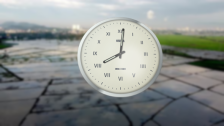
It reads 8,01
